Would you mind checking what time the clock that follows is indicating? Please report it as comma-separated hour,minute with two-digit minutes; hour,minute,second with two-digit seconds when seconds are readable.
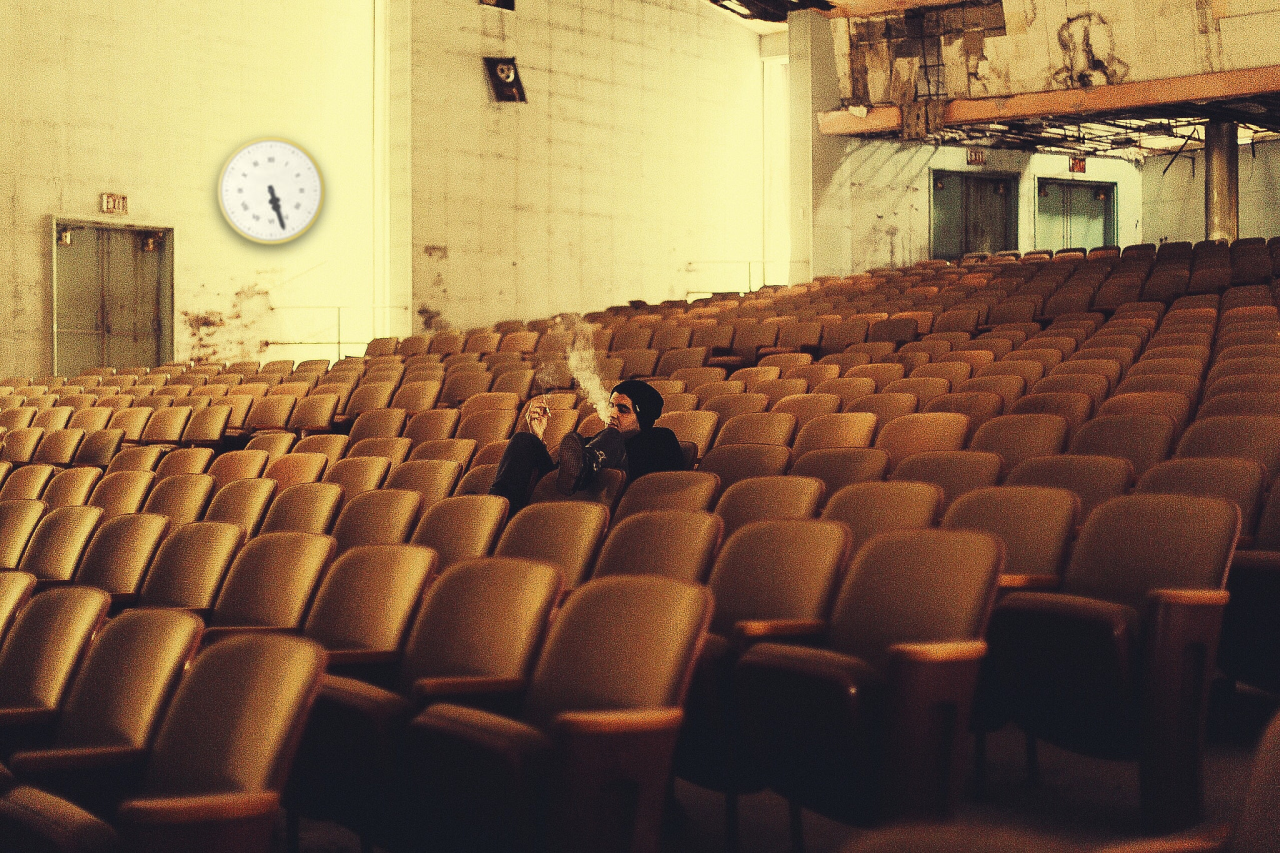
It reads 5,27
